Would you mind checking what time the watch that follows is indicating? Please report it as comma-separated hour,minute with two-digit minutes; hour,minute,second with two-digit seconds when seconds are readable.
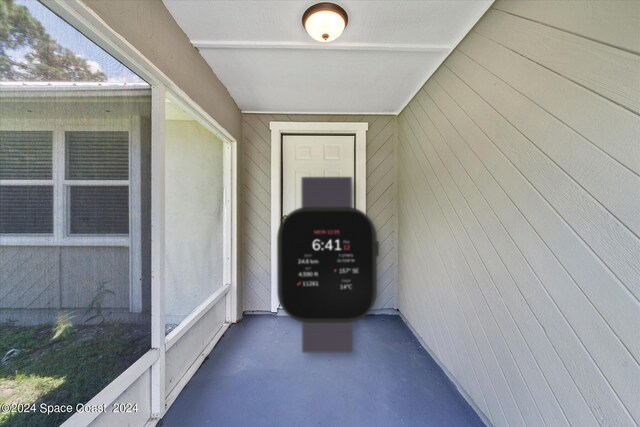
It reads 6,41
